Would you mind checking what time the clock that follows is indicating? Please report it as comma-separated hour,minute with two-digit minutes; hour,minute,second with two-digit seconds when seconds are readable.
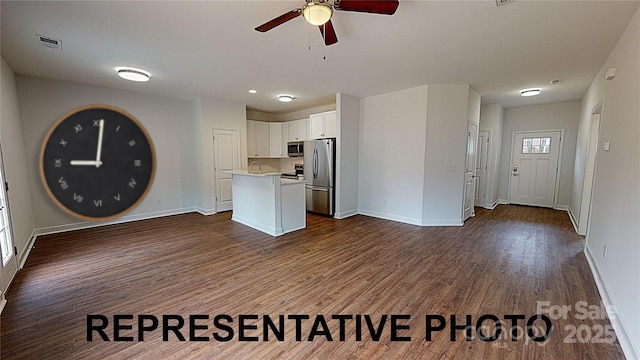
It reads 9,01
